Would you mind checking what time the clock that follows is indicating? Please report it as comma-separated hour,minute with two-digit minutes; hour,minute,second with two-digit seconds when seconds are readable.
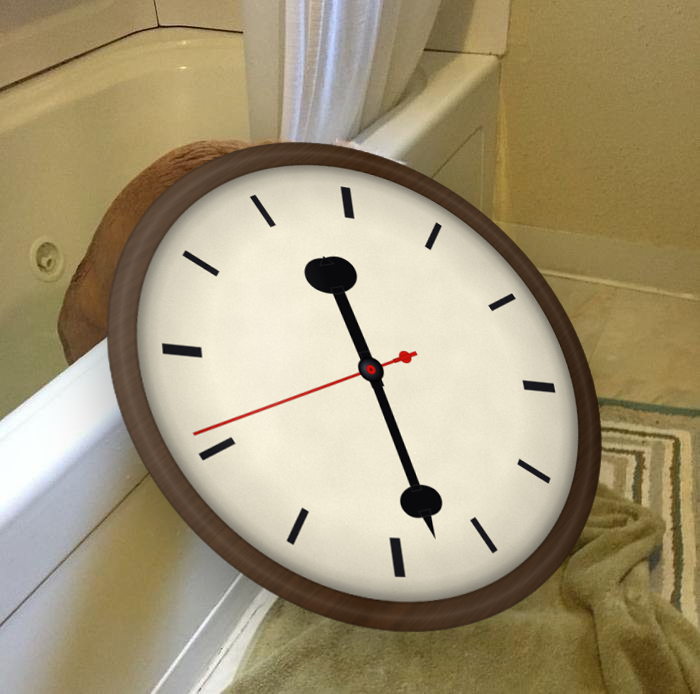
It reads 11,27,41
